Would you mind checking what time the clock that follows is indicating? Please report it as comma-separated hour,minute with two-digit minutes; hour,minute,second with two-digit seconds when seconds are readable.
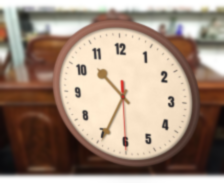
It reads 10,34,30
